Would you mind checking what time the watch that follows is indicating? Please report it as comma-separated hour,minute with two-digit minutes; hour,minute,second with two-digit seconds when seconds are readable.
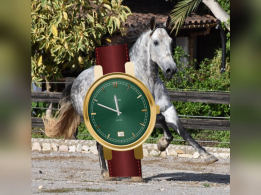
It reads 11,49
